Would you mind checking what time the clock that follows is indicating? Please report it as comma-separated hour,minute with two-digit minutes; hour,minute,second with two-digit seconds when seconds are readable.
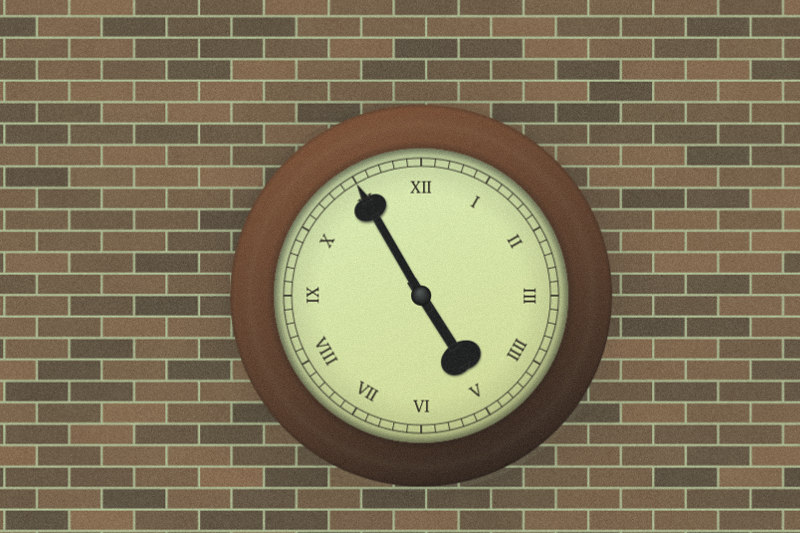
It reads 4,55
